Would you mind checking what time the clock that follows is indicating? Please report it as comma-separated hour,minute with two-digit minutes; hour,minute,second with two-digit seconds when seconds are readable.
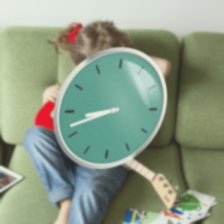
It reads 8,42
